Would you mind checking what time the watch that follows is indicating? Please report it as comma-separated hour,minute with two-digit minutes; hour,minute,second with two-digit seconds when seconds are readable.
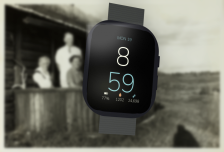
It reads 8,59
